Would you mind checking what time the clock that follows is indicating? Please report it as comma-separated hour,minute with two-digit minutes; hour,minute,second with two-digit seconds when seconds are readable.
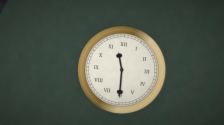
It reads 11,30
